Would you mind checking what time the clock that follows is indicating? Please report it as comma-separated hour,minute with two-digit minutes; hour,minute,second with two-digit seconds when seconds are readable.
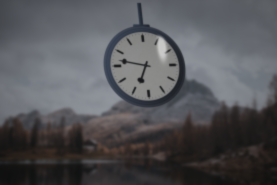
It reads 6,47
